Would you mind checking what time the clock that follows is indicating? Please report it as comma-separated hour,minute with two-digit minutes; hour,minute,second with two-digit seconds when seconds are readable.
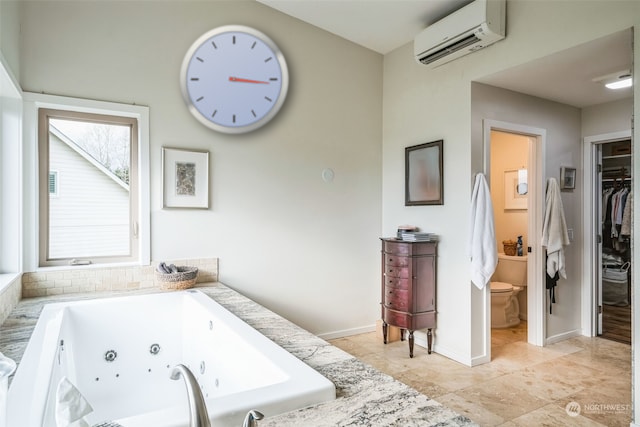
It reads 3,16
